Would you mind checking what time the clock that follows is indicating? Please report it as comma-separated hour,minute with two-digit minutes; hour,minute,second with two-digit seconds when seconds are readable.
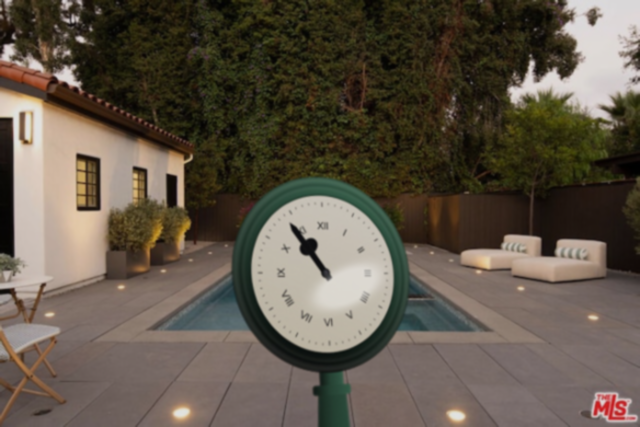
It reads 10,54
